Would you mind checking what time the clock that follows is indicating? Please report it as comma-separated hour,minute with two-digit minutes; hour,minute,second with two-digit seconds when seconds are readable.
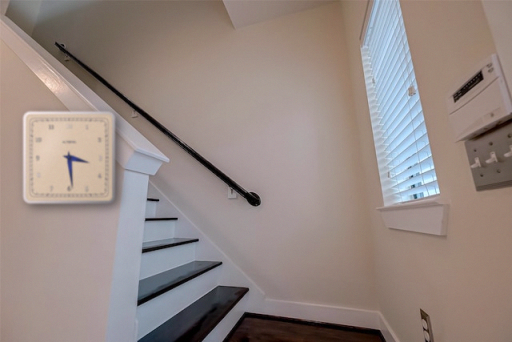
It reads 3,29
